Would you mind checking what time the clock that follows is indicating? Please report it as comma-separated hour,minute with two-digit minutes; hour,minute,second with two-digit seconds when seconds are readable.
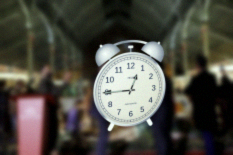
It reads 12,45
